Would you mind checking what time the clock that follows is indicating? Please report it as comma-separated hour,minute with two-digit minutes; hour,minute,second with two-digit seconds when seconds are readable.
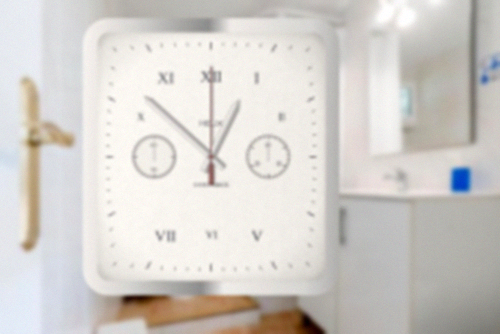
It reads 12,52
